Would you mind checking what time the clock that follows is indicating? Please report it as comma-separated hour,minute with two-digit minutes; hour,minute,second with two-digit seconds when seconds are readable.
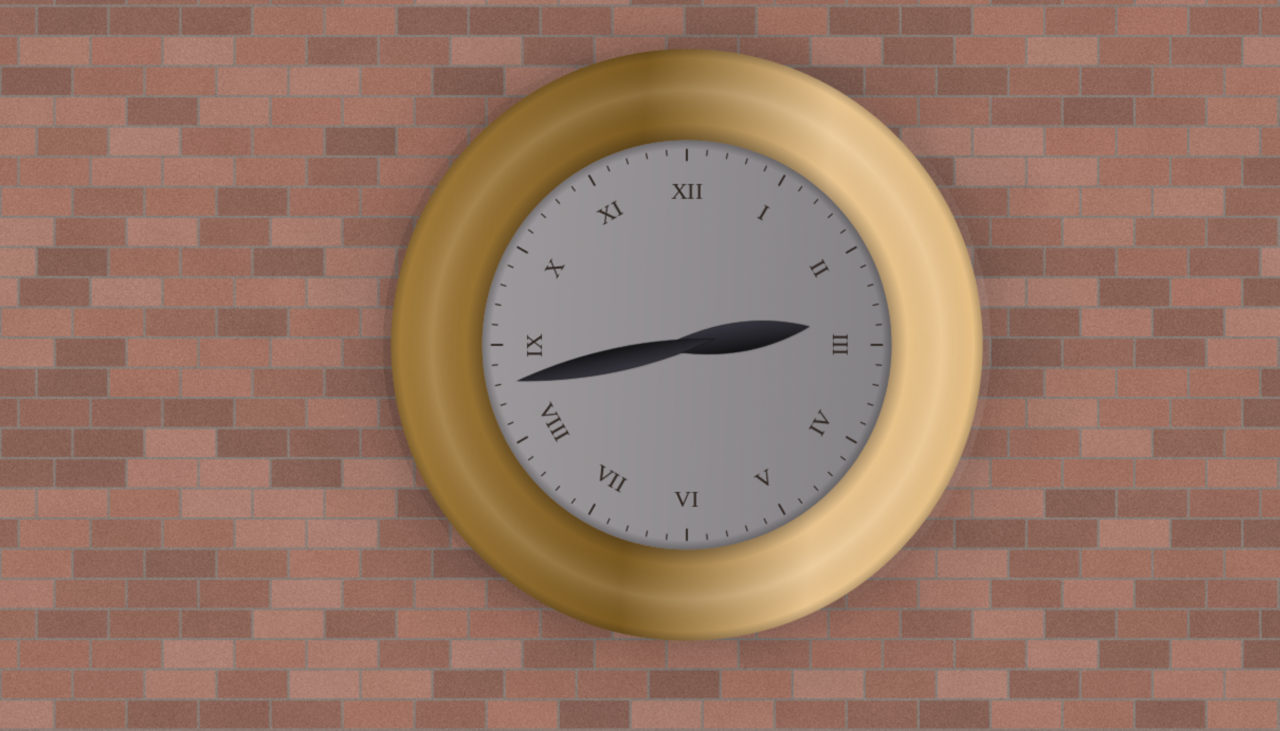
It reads 2,43
